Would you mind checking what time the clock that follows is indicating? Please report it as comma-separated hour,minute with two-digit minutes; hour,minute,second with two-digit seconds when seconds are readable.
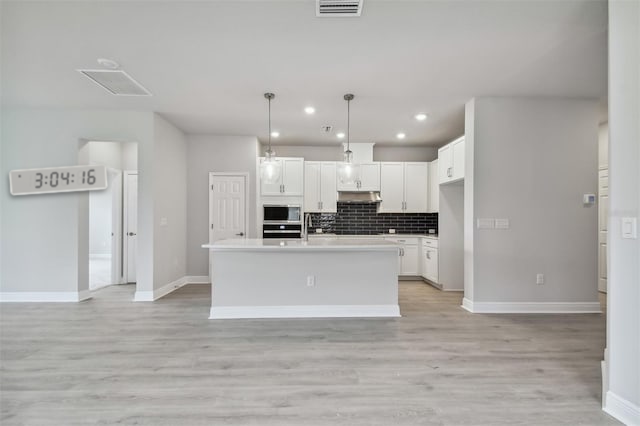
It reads 3,04,16
